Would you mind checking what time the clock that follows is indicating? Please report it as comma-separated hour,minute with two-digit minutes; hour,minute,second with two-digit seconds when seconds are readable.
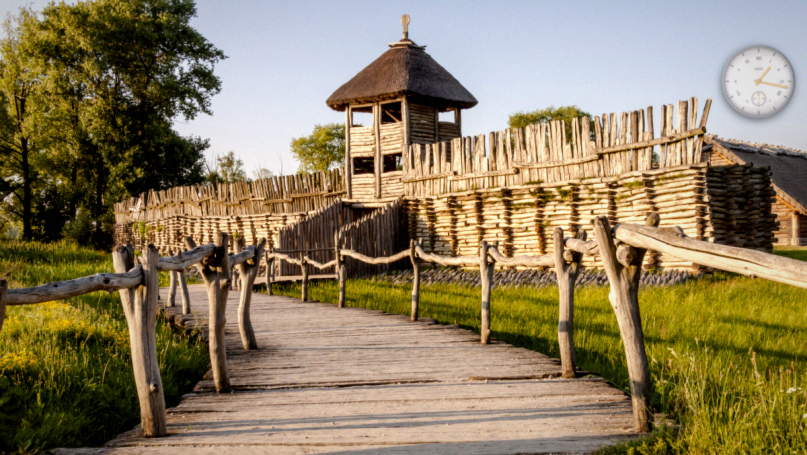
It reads 1,17
